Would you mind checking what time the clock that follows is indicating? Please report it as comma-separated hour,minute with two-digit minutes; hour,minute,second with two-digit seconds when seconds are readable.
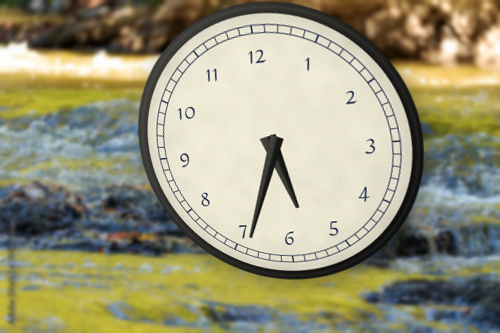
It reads 5,34
